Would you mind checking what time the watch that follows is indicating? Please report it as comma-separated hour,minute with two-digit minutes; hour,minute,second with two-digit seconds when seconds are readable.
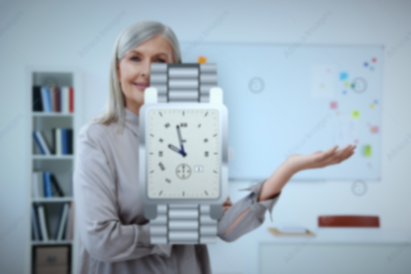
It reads 9,58
